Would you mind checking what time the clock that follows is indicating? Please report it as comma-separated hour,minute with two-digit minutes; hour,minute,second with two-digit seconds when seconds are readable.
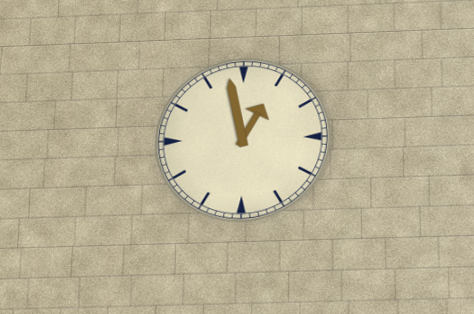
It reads 12,58
